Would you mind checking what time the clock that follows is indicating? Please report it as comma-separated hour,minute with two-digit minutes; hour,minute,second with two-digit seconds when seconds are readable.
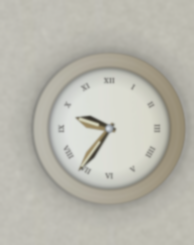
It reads 9,36
